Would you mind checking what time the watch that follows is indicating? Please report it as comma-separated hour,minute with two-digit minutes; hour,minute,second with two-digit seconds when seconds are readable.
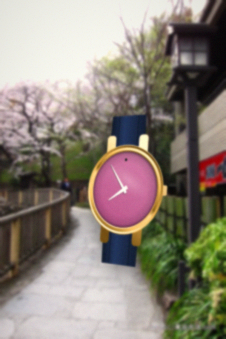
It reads 7,54
